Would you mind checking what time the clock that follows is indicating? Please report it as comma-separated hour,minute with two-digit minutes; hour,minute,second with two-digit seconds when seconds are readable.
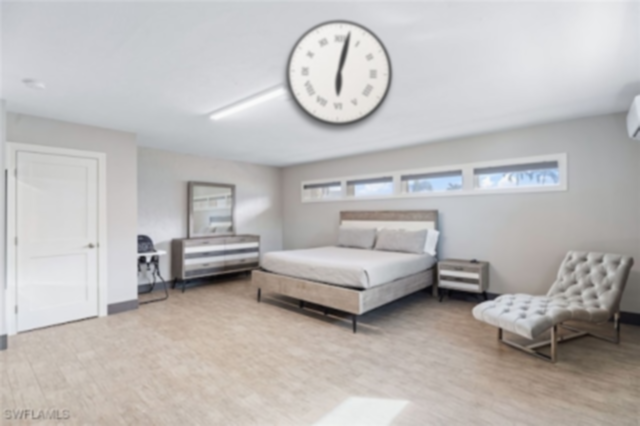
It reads 6,02
